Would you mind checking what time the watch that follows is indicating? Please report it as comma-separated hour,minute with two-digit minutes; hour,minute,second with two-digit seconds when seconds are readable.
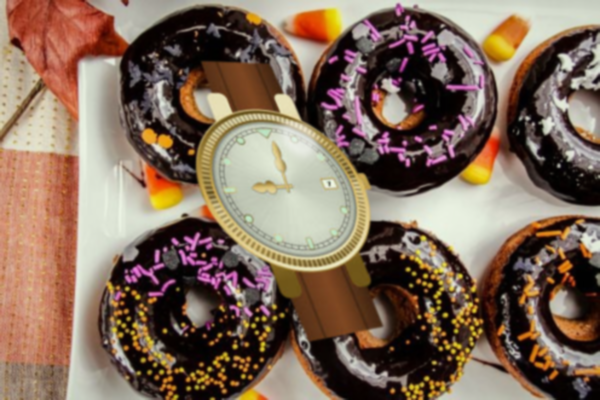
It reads 9,01
